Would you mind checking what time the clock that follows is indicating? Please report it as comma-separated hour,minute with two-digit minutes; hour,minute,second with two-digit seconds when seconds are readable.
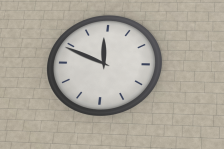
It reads 11,49
